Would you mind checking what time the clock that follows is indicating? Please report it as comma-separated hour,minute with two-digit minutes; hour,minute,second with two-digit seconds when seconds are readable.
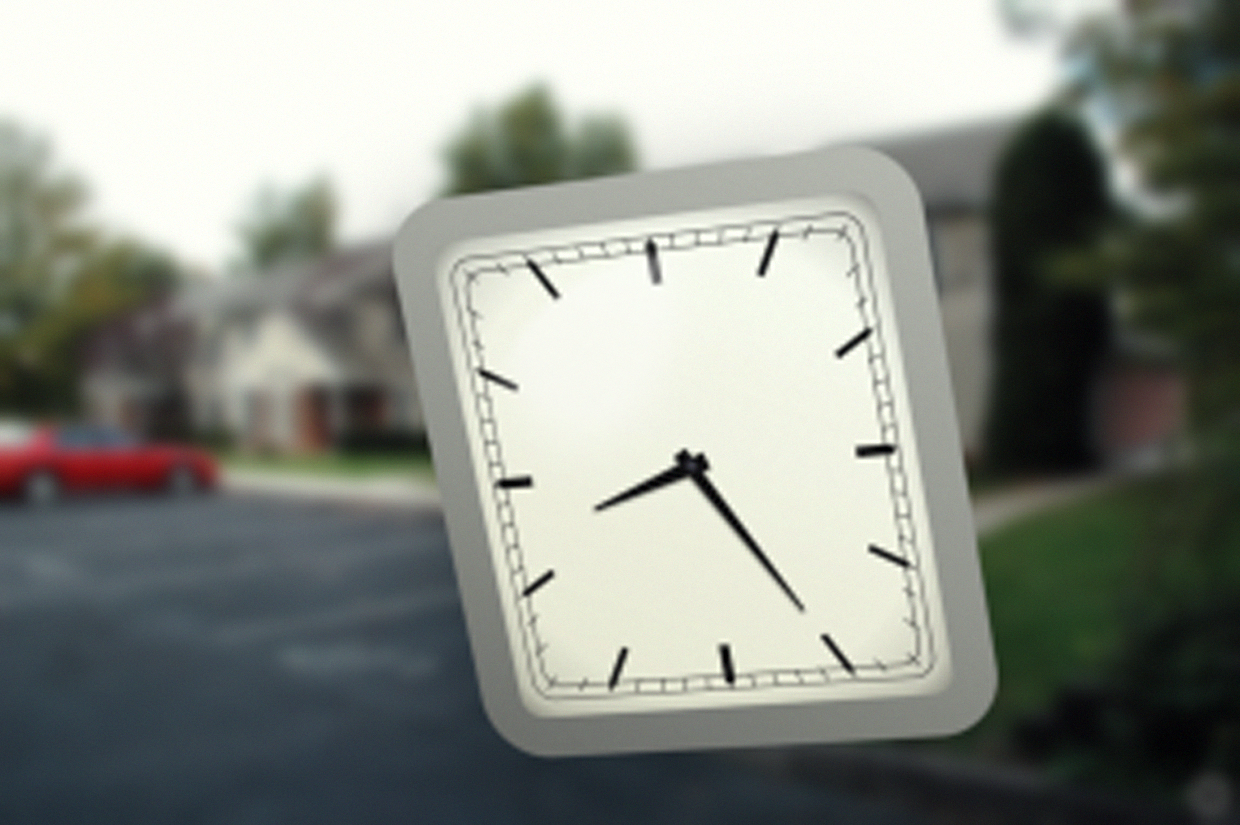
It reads 8,25
